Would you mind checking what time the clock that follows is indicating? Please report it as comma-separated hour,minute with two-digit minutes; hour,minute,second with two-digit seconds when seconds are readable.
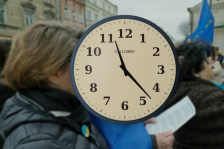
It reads 11,23
